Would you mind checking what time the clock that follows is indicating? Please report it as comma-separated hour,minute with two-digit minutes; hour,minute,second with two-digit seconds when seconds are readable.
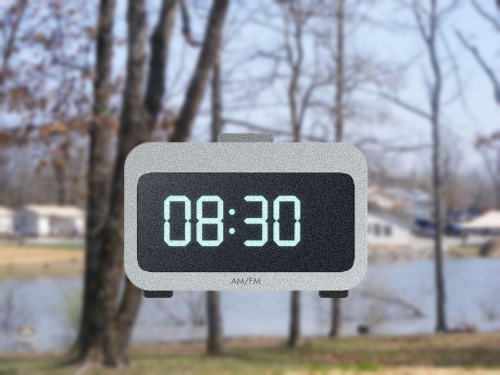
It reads 8,30
